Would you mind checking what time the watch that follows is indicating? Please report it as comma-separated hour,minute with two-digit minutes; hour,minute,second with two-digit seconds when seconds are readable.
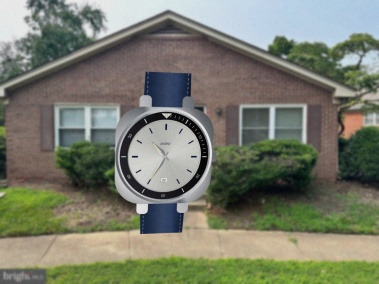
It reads 10,35
